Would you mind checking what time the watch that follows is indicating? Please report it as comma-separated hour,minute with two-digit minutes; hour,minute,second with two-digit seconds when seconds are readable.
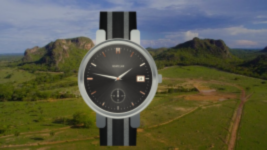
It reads 1,47
